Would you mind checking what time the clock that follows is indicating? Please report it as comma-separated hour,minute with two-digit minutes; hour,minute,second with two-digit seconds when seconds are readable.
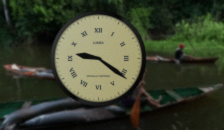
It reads 9,21
